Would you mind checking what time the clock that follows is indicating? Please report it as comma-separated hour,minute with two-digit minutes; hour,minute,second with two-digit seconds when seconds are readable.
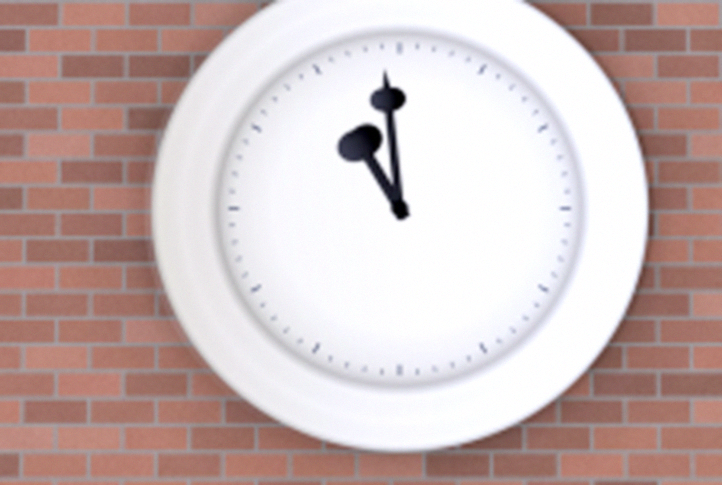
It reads 10,59
